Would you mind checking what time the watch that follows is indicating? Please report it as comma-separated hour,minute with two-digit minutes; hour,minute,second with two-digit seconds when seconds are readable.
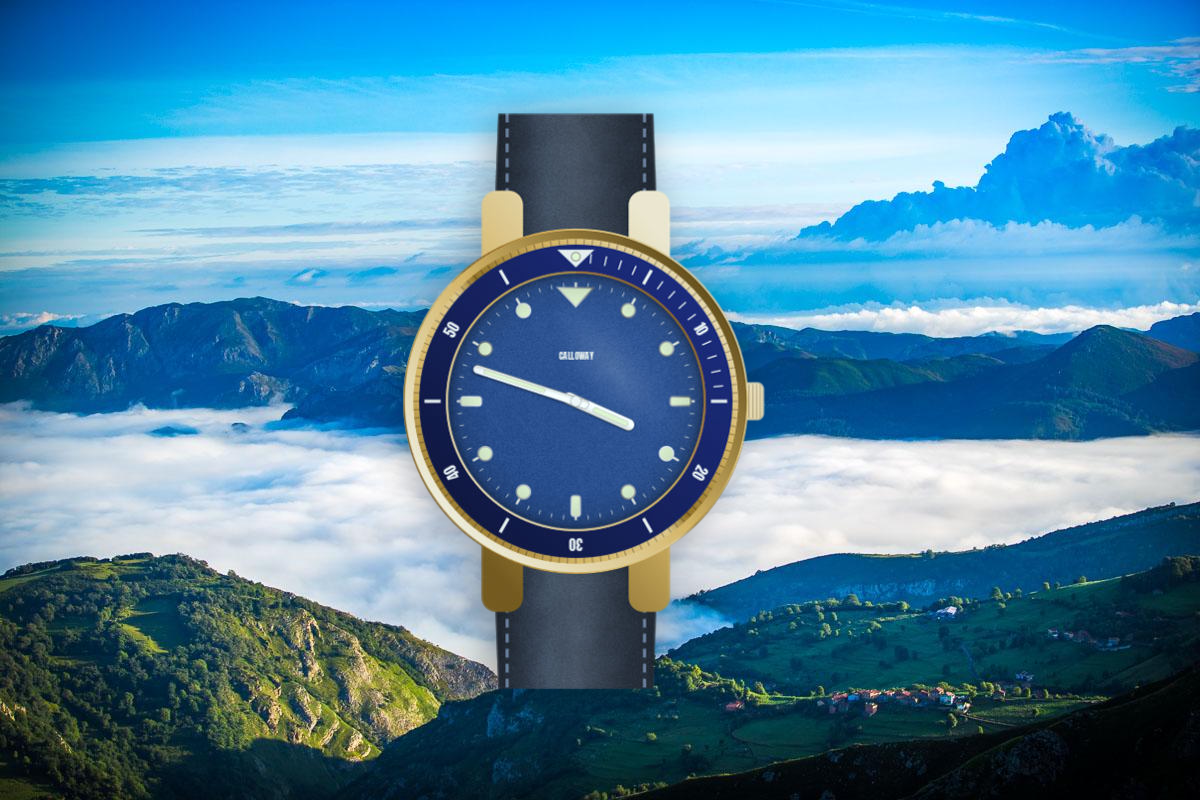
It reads 3,48
